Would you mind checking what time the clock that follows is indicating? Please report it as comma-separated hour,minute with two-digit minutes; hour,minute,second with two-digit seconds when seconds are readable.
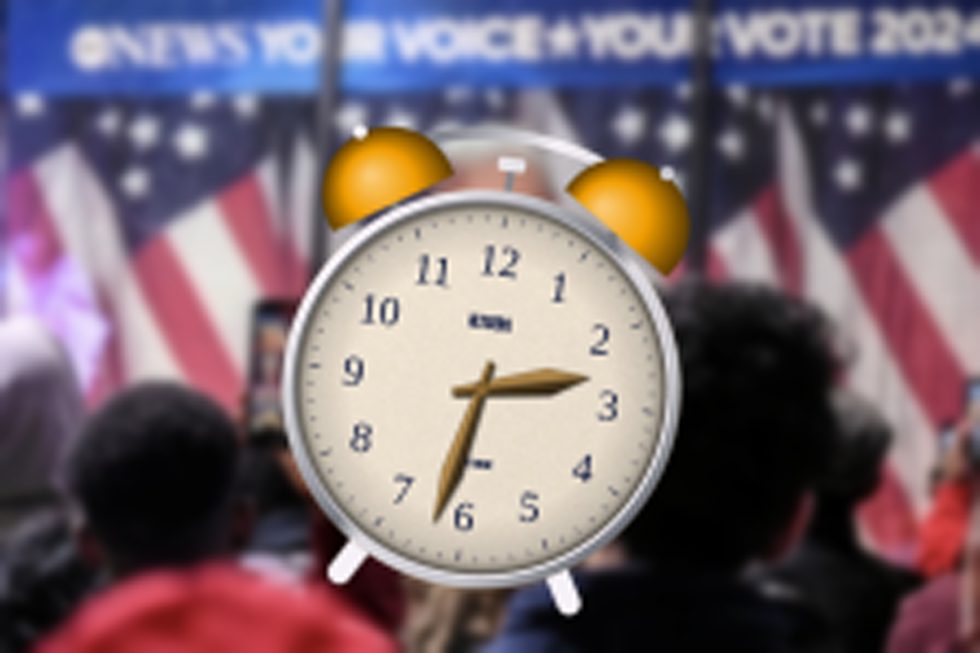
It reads 2,32
